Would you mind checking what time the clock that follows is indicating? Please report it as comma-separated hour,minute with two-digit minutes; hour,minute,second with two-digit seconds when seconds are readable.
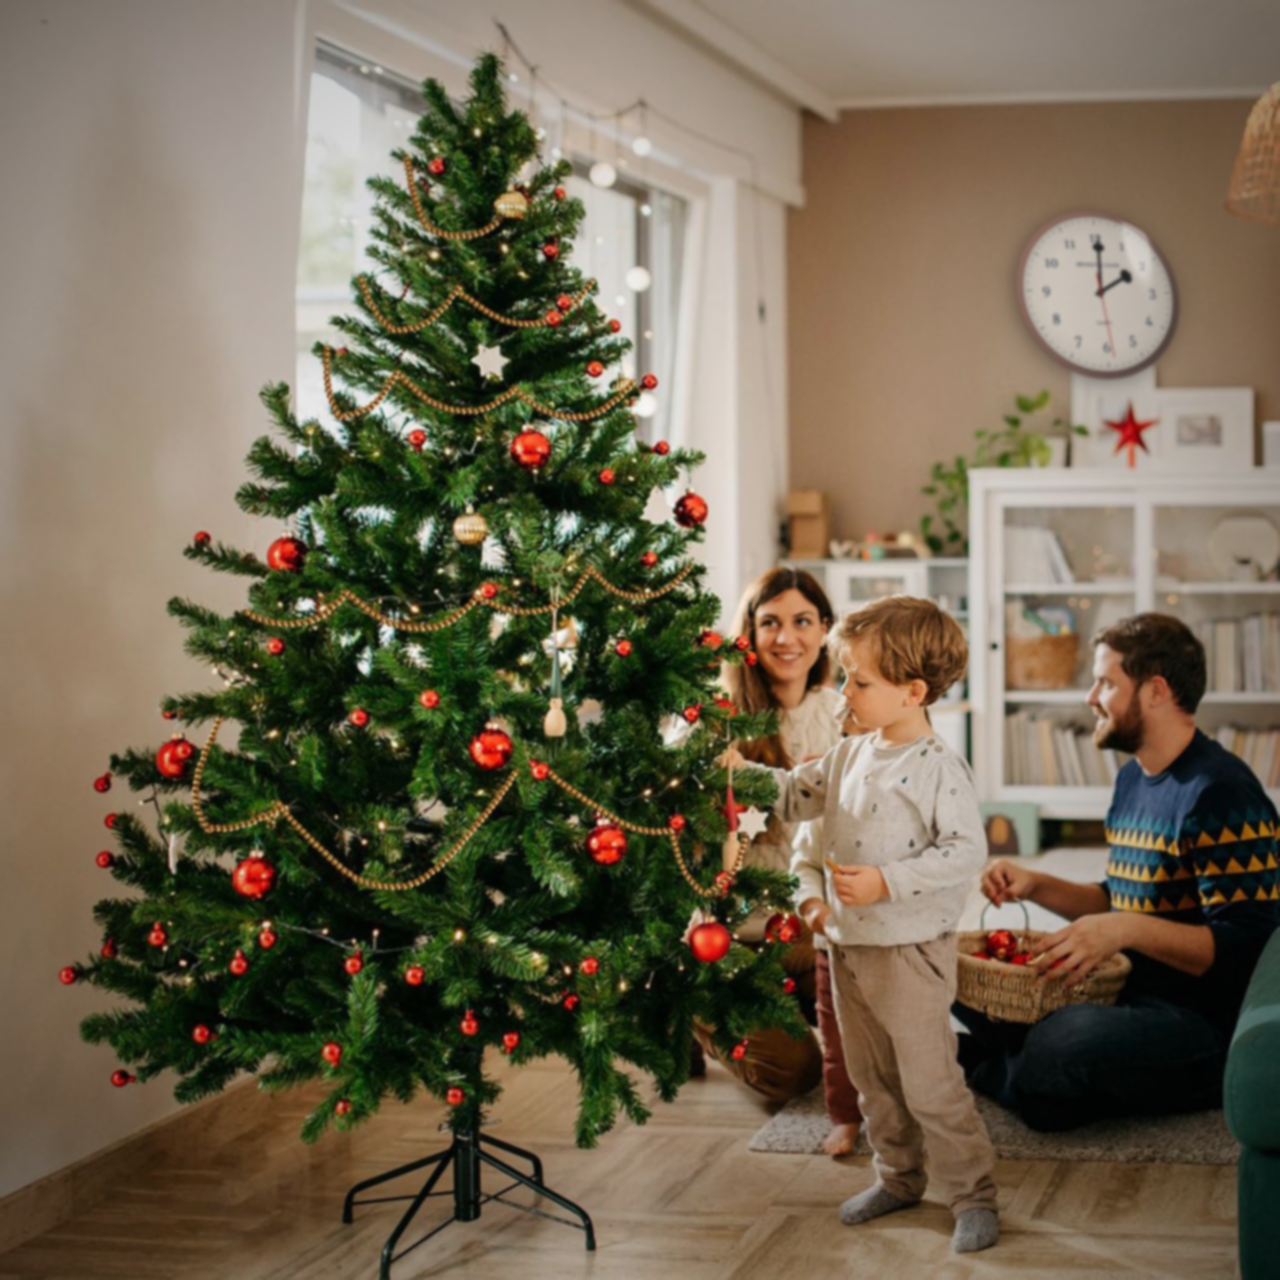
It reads 2,00,29
